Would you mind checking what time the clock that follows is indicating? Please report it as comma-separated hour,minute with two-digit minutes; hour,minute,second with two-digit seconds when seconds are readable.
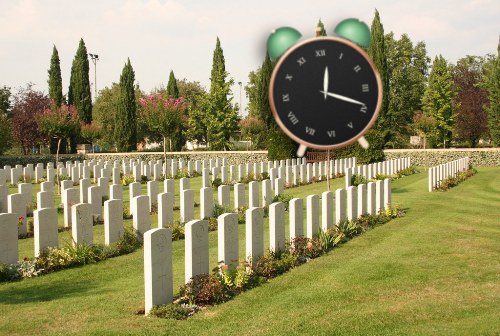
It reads 12,19
